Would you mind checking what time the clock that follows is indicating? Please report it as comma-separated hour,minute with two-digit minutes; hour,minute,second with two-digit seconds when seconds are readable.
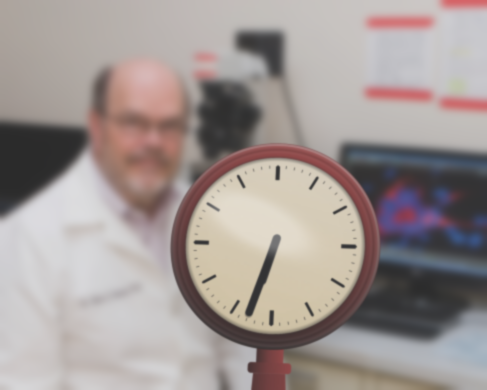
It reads 6,33
